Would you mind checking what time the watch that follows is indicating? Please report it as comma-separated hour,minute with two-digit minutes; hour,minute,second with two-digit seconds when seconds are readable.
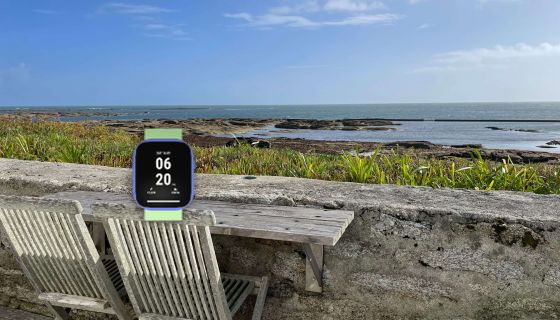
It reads 6,20
